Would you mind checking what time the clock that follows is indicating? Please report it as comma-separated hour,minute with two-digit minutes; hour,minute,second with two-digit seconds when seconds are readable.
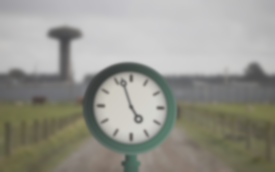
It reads 4,57
